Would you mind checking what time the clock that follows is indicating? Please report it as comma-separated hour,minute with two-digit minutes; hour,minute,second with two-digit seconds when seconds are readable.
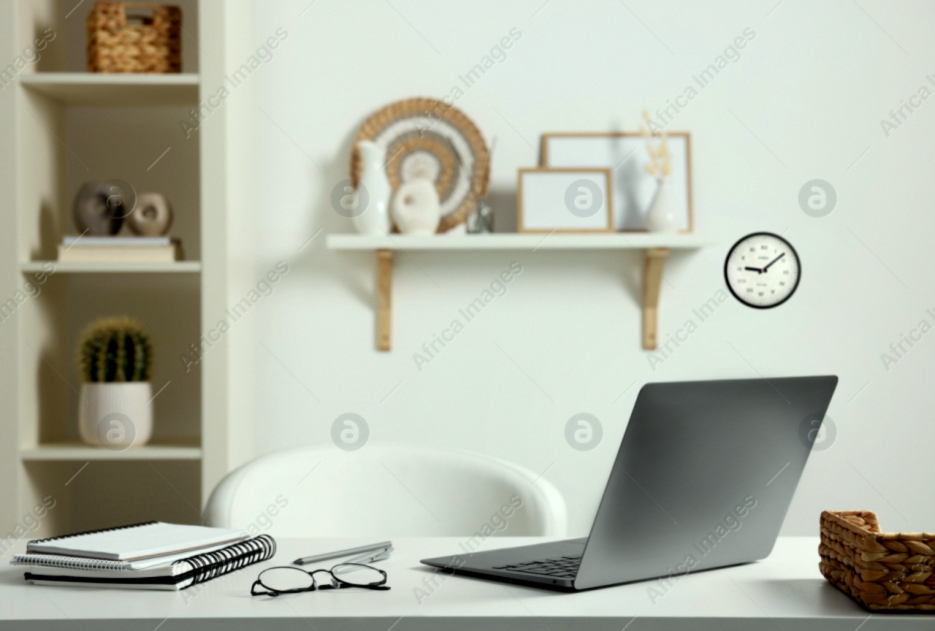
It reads 9,08
